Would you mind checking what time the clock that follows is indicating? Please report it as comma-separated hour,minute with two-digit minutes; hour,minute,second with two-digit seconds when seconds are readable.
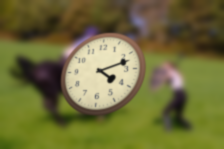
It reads 4,12
